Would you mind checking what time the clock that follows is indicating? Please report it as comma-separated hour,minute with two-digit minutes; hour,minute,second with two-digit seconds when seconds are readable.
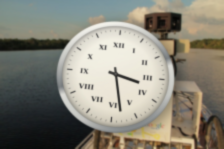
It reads 3,28
